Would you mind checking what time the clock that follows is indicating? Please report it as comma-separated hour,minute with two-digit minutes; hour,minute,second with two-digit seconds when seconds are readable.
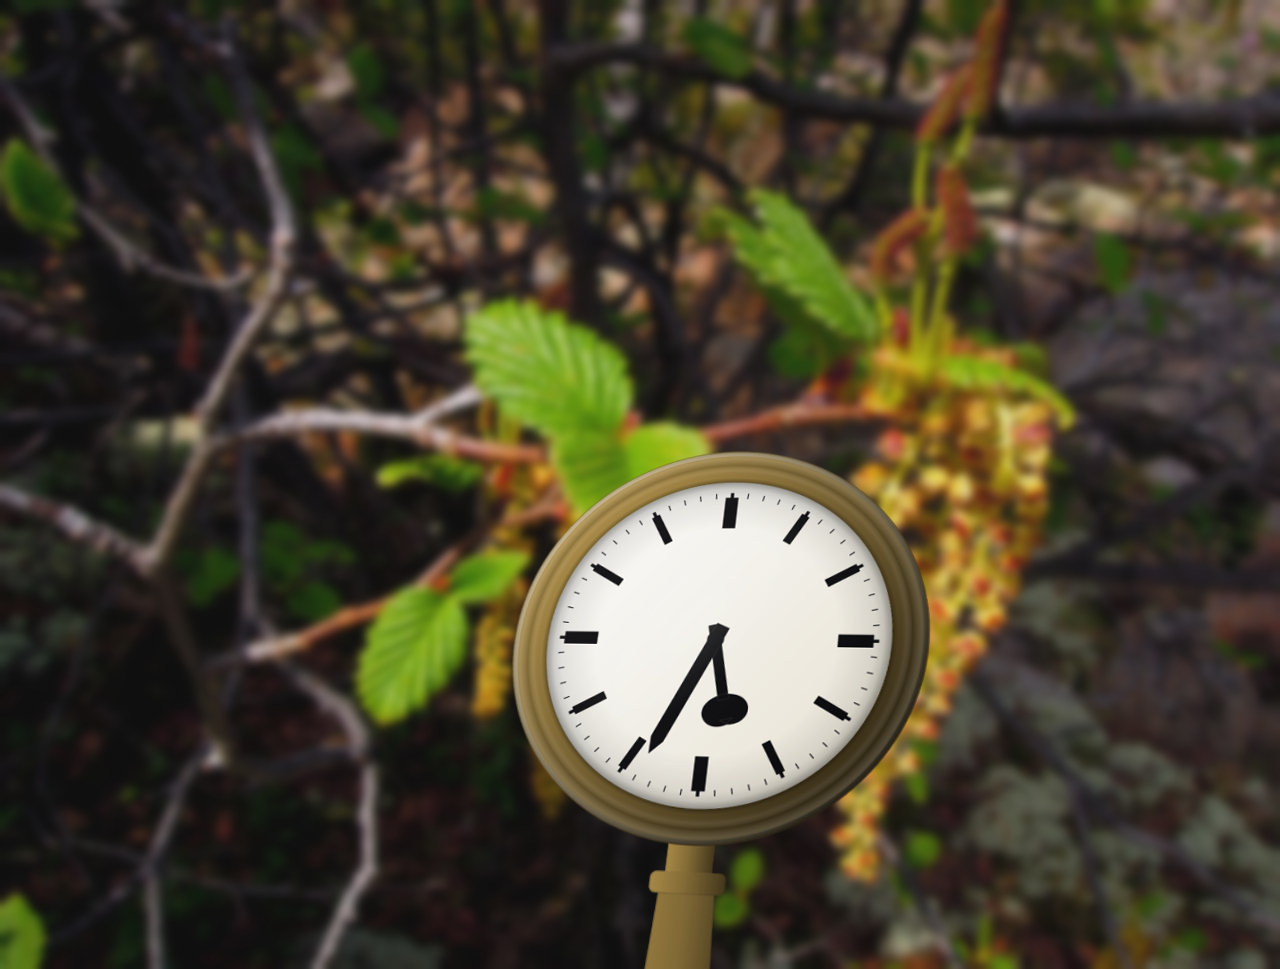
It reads 5,34
